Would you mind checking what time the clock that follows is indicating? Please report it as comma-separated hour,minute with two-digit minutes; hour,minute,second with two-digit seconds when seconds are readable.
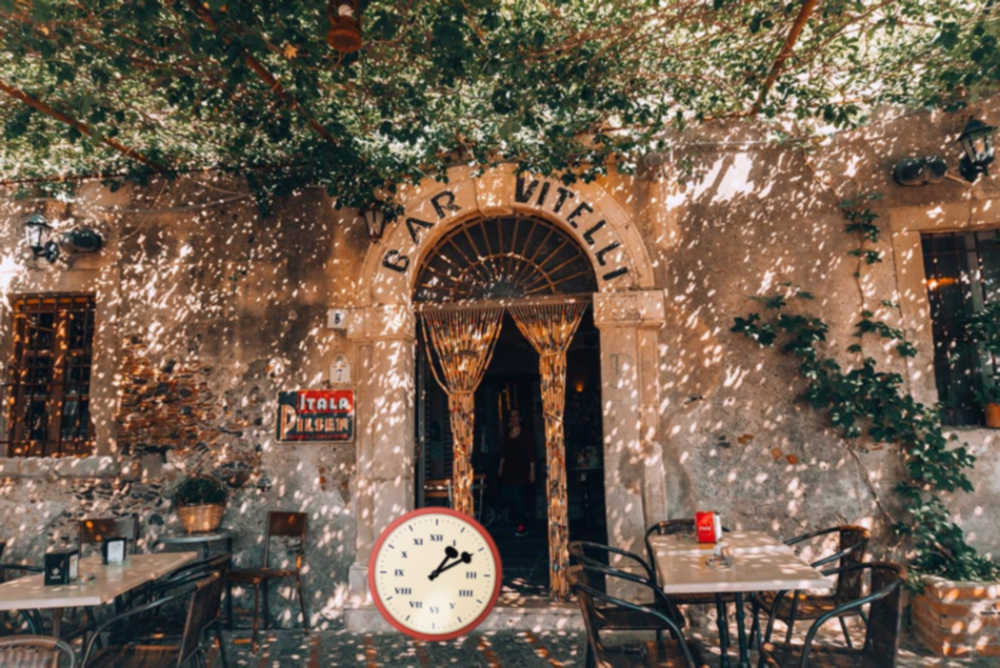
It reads 1,10
